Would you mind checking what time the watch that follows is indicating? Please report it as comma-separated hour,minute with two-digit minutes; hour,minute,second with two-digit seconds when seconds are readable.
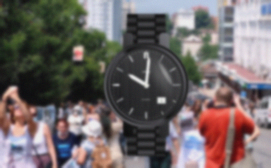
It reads 10,01
